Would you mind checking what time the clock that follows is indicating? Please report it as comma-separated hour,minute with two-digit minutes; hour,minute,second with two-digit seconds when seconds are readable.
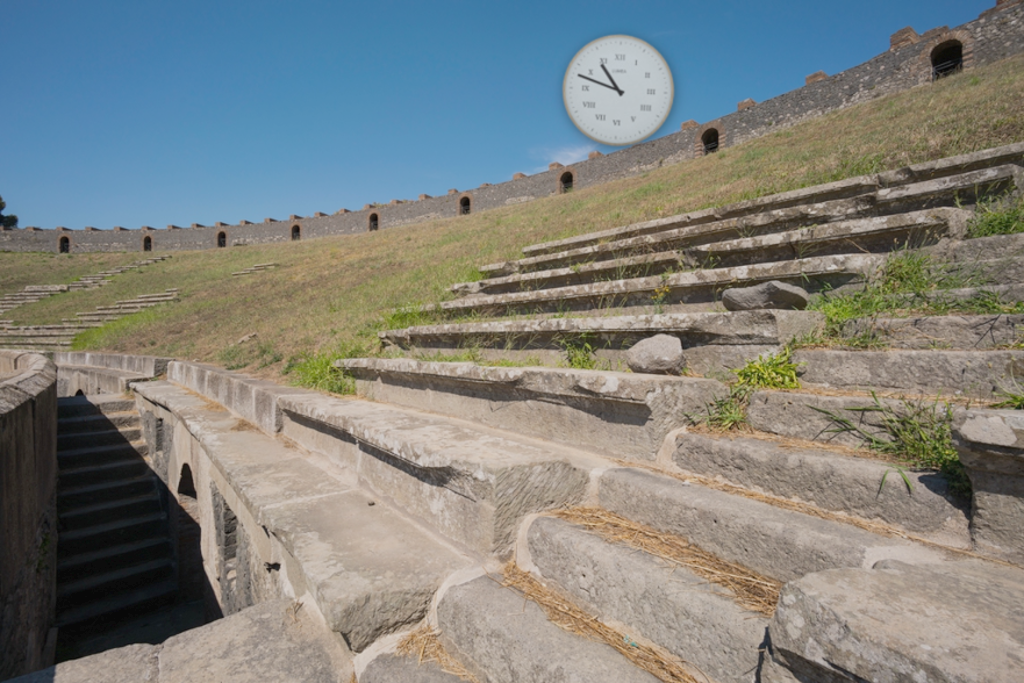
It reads 10,48
